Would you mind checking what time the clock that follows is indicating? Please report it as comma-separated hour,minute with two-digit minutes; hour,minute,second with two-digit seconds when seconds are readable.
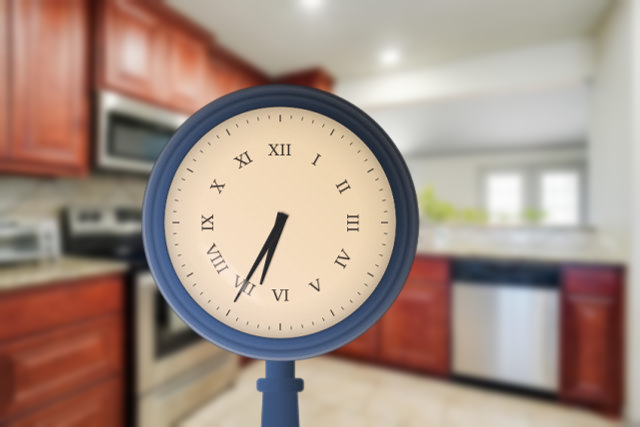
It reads 6,35
